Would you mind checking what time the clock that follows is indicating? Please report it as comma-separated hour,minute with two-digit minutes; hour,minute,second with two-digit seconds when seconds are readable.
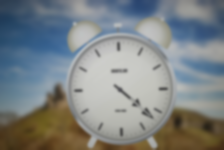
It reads 4,22
